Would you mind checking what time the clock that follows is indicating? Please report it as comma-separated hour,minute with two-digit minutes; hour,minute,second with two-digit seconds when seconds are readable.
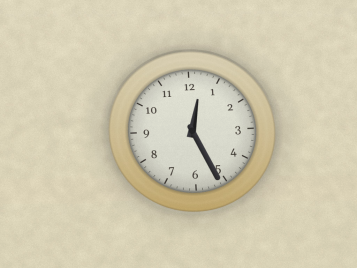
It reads 12,26
